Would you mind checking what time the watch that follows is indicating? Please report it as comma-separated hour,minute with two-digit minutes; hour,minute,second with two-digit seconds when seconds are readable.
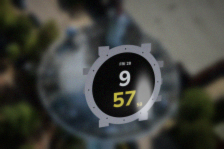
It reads 9,57
